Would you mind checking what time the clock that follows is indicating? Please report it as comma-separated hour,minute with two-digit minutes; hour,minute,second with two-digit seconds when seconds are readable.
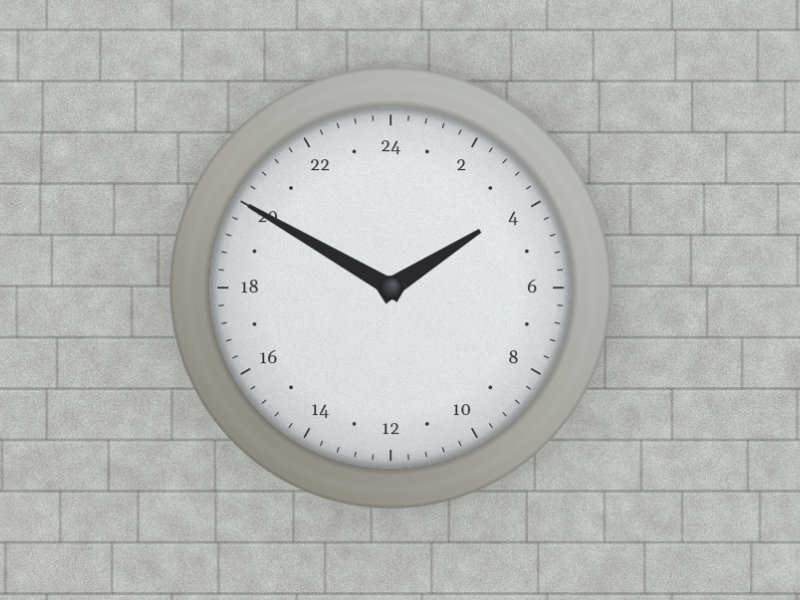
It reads 3,50
